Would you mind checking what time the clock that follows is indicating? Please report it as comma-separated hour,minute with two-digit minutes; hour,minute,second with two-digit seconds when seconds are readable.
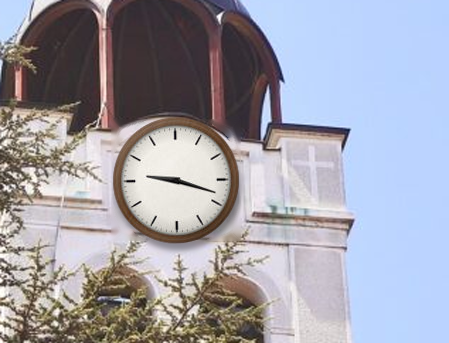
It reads 9,18
